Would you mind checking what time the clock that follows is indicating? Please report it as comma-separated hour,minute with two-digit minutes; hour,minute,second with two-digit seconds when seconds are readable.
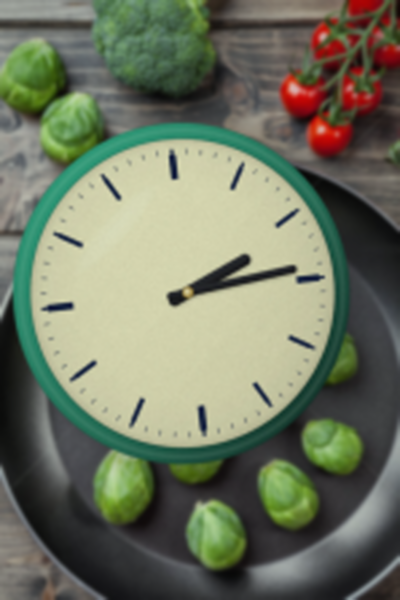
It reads 2,14
